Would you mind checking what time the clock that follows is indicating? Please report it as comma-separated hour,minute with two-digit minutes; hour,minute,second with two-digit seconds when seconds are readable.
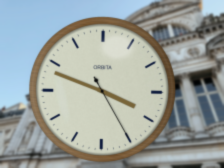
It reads 3,48,25
